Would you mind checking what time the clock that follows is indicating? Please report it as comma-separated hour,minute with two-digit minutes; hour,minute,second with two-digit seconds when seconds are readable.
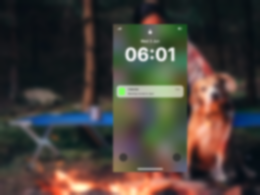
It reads 6,01
